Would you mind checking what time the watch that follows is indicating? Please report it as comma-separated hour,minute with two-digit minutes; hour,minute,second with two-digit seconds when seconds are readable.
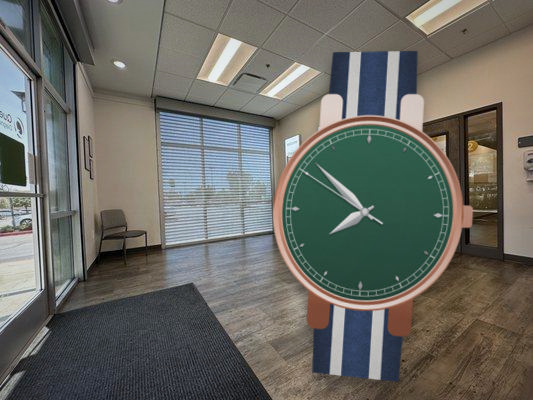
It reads 7,51,50
